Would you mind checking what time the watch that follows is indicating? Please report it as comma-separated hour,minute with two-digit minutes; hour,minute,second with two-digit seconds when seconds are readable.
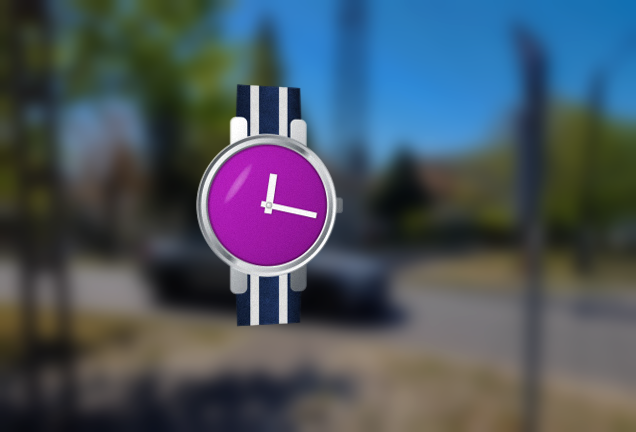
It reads 12,17
